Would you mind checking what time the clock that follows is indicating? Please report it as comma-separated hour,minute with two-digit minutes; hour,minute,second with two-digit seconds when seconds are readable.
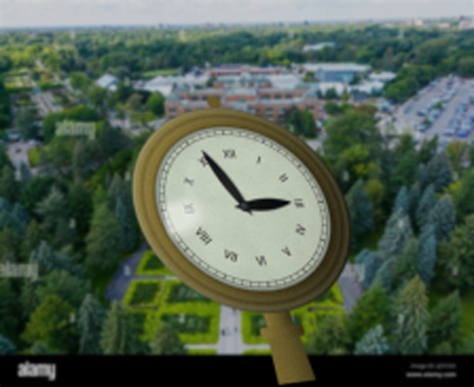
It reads 2,56
